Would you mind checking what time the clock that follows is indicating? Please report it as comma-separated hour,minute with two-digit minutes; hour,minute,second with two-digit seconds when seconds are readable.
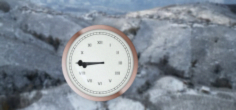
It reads 8,45
